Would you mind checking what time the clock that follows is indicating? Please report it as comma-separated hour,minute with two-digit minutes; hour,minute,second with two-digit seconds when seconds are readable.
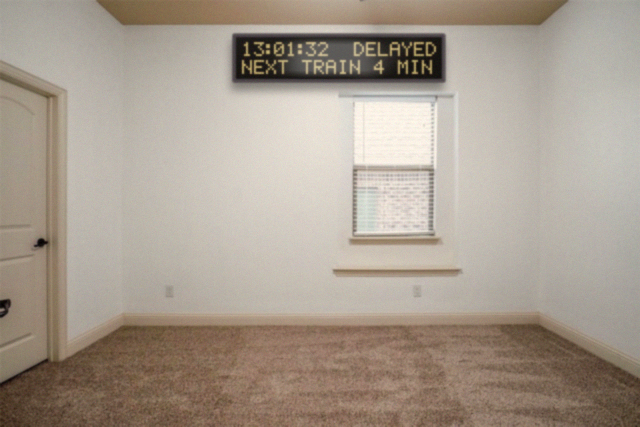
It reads 13,01,32
